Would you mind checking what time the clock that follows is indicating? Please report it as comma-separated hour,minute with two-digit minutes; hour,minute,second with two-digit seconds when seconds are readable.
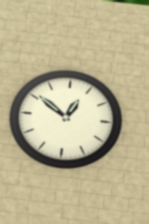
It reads 12,51
